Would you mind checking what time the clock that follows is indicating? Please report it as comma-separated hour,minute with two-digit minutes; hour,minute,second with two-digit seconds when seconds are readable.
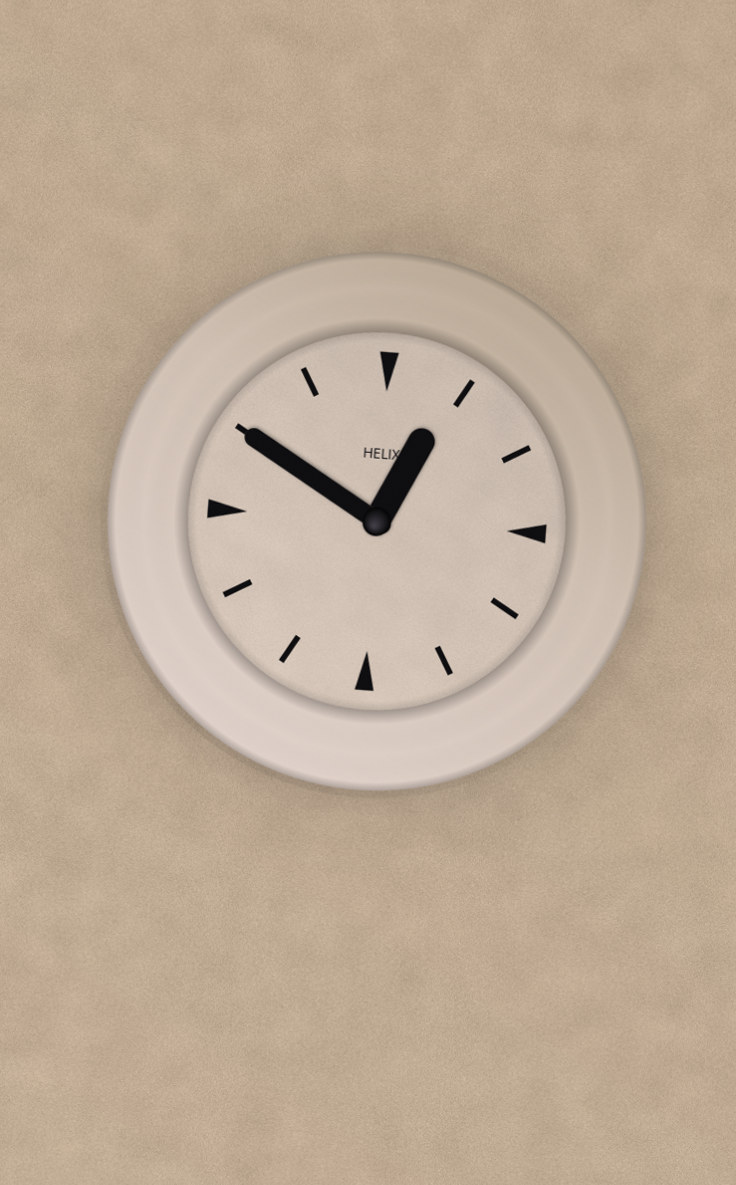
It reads 12,50
